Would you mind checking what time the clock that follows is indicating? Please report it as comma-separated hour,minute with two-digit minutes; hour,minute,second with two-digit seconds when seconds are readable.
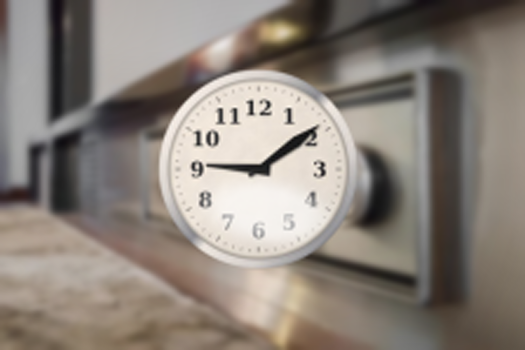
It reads 9,09
